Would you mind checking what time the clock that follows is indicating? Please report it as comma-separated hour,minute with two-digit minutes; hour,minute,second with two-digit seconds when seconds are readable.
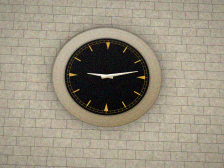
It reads 9,13
